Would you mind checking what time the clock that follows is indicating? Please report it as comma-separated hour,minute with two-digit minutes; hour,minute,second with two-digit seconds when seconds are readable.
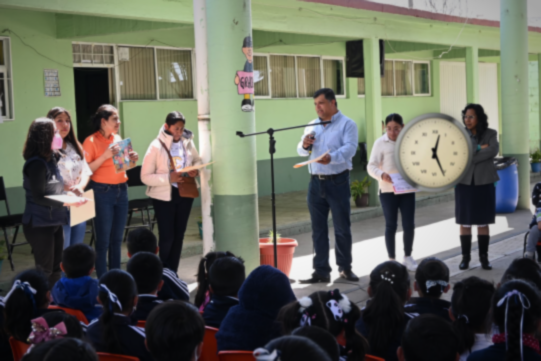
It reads 12,26
